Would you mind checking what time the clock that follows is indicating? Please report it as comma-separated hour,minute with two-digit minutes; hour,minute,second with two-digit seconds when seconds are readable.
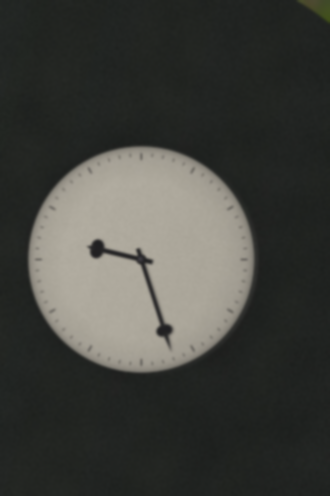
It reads 9,27
